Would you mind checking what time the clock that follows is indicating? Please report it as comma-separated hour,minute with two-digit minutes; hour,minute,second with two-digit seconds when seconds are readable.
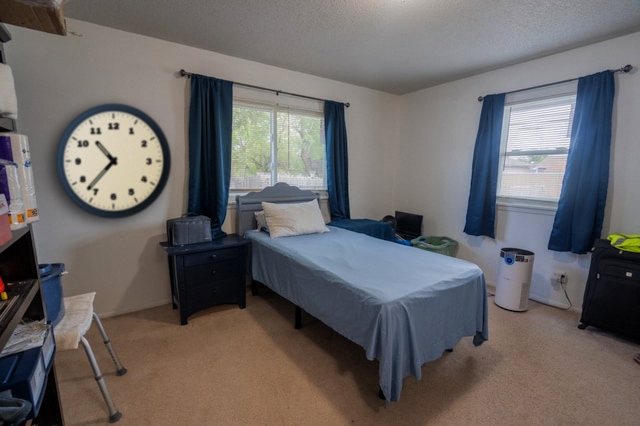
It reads 10,37
